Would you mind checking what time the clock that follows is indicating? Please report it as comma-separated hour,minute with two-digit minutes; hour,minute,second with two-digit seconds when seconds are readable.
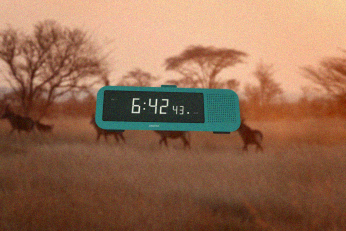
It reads 6,42,43
